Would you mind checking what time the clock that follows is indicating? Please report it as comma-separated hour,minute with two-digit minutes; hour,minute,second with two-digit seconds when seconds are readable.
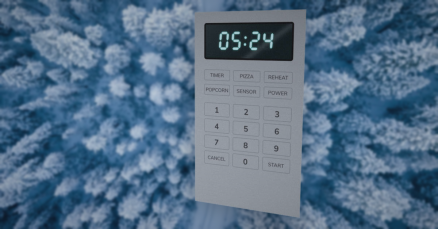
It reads 5,24
